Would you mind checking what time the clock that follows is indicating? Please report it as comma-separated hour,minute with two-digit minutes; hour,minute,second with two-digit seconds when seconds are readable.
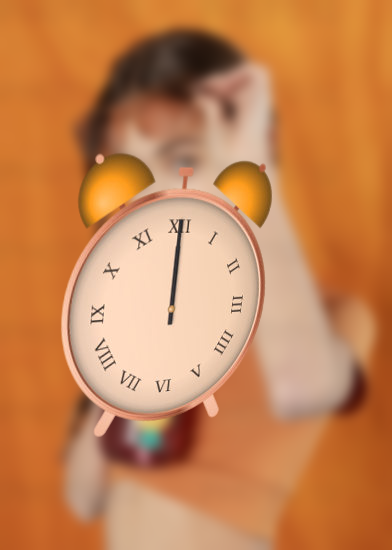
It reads 12,00
